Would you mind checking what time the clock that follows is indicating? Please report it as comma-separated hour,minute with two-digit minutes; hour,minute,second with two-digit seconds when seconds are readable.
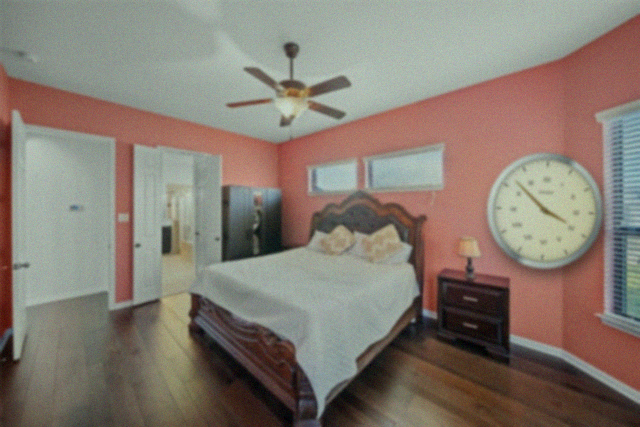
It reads 3,52
